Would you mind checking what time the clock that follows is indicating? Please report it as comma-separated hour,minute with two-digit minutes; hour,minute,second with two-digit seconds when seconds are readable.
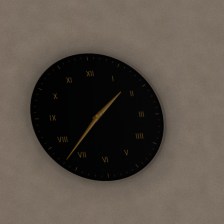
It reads 1,37
